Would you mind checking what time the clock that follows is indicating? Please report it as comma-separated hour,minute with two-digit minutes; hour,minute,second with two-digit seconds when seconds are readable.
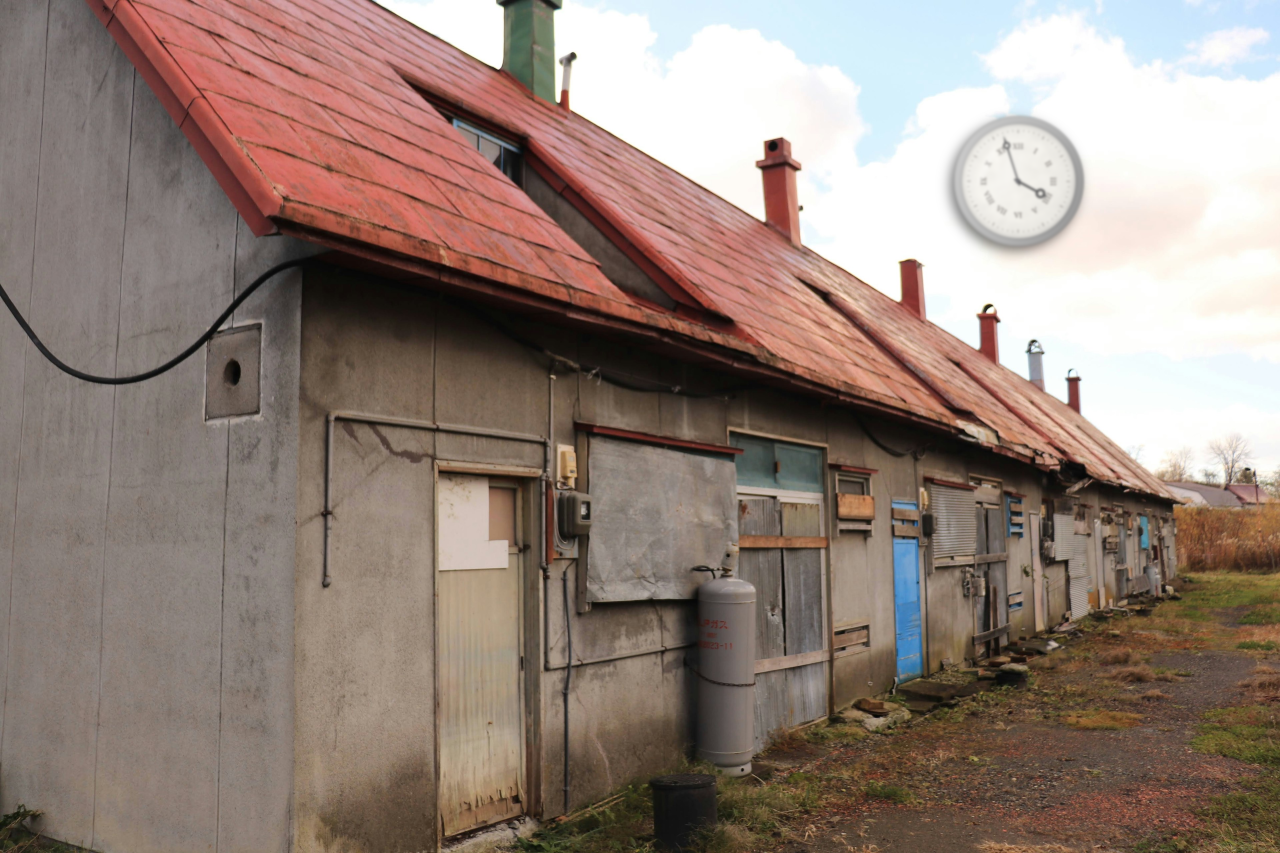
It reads 3,57
